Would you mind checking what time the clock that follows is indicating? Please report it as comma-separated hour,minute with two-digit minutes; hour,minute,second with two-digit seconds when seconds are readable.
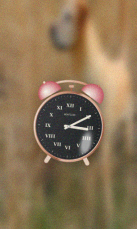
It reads 3,10
